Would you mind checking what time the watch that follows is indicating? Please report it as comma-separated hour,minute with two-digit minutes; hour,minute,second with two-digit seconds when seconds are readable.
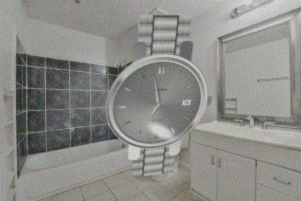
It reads 6,58
